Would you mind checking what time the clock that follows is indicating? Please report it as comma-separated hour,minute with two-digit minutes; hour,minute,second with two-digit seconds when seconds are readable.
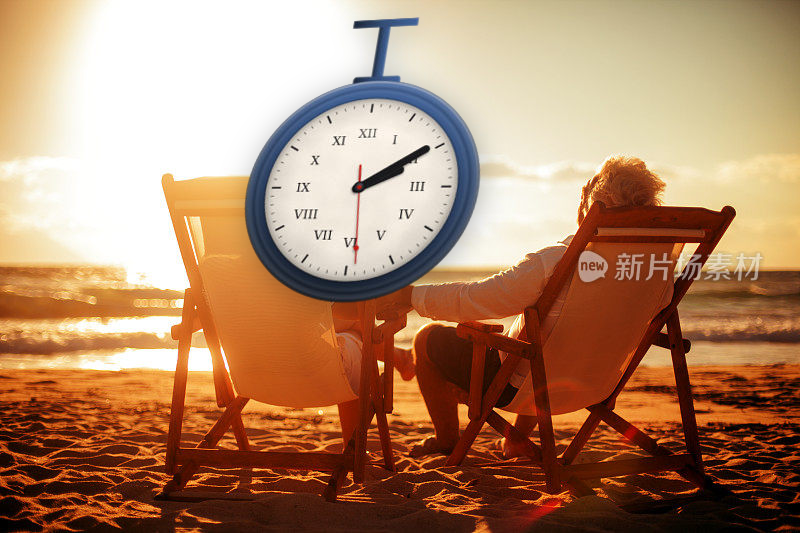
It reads 2,09,29
